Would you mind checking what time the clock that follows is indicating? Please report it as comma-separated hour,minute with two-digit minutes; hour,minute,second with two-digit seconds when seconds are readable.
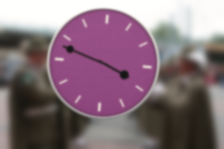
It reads 3,48
